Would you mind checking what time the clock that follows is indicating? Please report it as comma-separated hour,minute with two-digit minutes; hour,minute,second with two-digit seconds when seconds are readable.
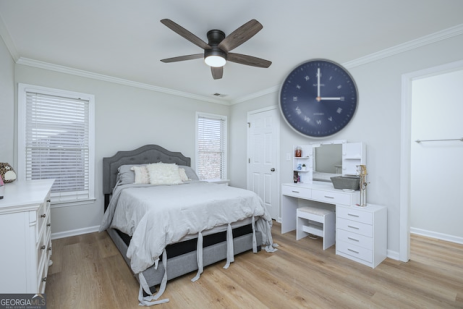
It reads 3,00
